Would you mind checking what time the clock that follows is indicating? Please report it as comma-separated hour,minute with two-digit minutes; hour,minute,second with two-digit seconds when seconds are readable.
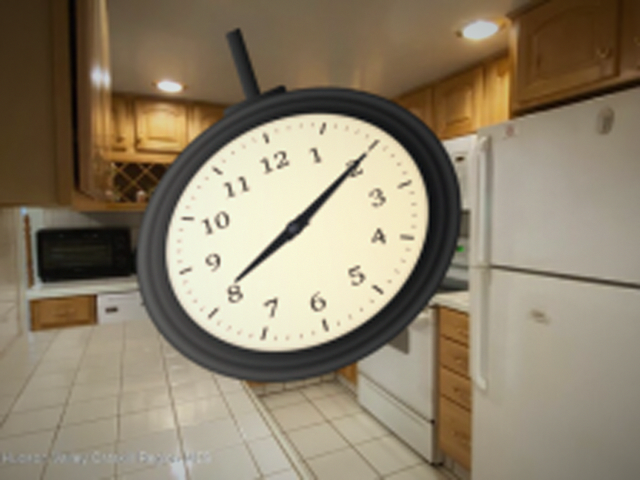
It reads 8,10
